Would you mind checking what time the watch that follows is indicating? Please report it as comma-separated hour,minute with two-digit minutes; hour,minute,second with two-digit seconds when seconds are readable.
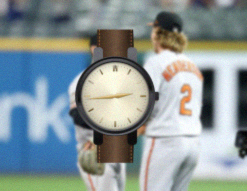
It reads 2,44
